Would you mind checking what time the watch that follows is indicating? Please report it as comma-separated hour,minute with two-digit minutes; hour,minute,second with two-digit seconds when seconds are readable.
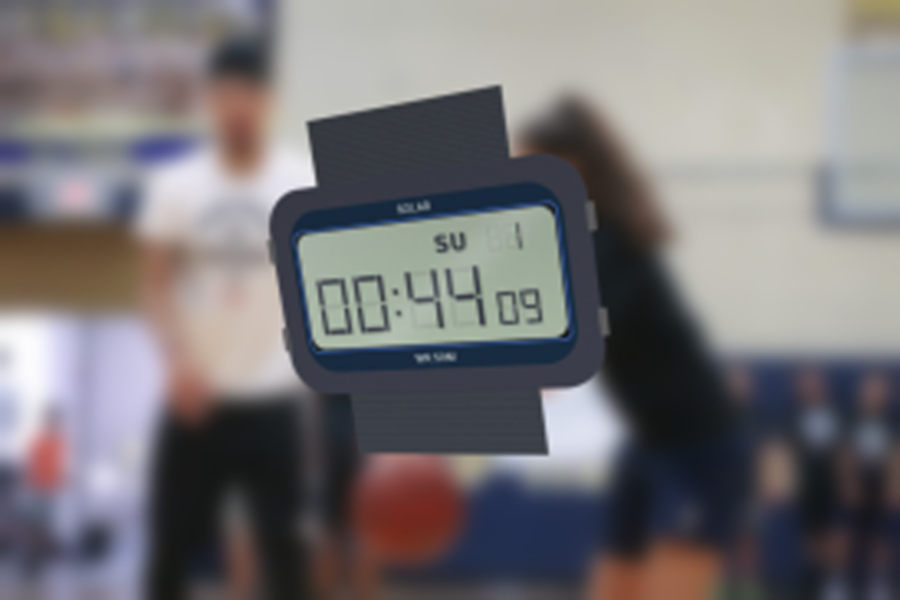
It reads 0,44,09
